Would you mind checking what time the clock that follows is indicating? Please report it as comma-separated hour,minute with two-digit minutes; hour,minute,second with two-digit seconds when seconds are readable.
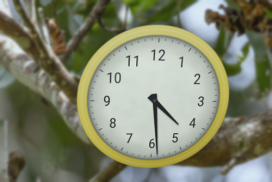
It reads 4,29
